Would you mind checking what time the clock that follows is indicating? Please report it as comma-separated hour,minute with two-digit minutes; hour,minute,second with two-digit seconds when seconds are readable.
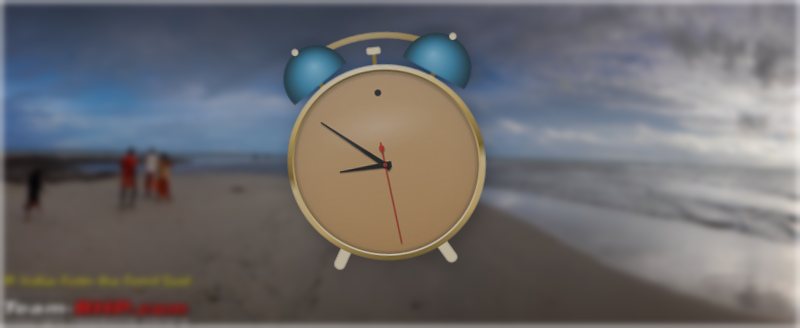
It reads 8,51,29
